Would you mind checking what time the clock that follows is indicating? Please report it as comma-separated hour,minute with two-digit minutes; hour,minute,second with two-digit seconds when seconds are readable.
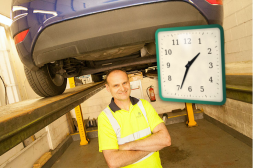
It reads 1,34
